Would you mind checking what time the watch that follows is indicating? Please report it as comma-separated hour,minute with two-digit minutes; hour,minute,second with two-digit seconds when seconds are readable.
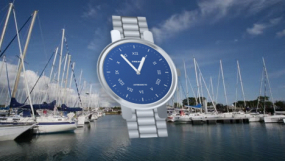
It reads 12,54
